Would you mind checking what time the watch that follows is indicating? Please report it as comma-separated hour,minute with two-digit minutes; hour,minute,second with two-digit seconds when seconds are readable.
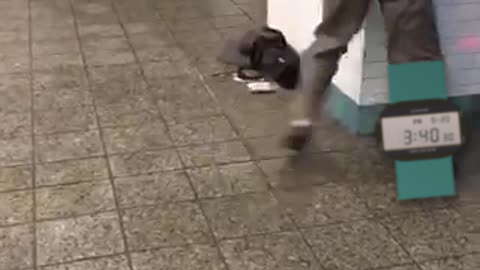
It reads 3,40
